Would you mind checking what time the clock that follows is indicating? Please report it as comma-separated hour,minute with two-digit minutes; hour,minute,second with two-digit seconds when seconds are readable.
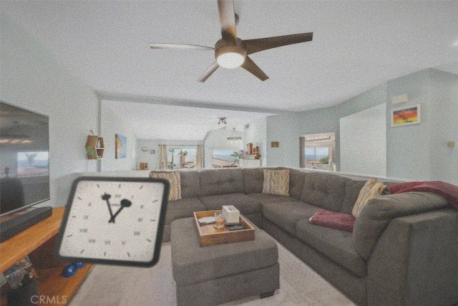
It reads 12,56
